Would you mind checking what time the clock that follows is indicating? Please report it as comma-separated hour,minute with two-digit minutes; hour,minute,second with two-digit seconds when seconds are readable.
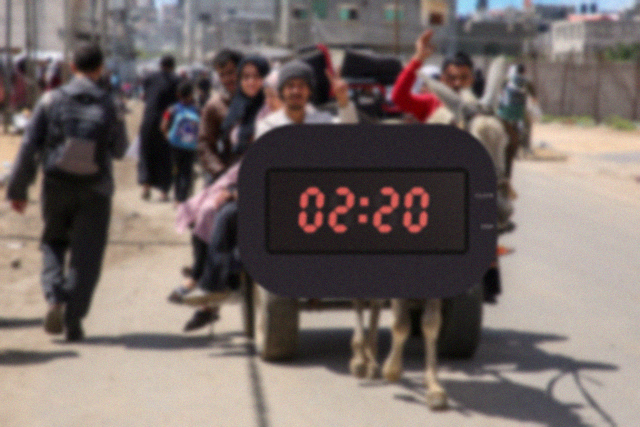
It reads 2,20
